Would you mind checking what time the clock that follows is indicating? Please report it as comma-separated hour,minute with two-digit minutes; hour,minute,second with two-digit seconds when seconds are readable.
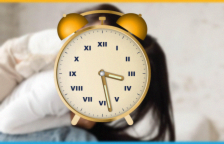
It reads 3,28
